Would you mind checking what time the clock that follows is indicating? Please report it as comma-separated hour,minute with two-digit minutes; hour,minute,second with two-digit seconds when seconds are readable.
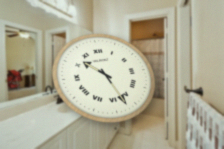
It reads 10,27
